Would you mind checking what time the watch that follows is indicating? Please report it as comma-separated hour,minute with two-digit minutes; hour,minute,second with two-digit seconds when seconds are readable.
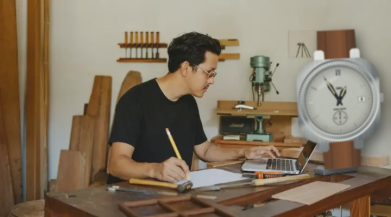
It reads 12,55
